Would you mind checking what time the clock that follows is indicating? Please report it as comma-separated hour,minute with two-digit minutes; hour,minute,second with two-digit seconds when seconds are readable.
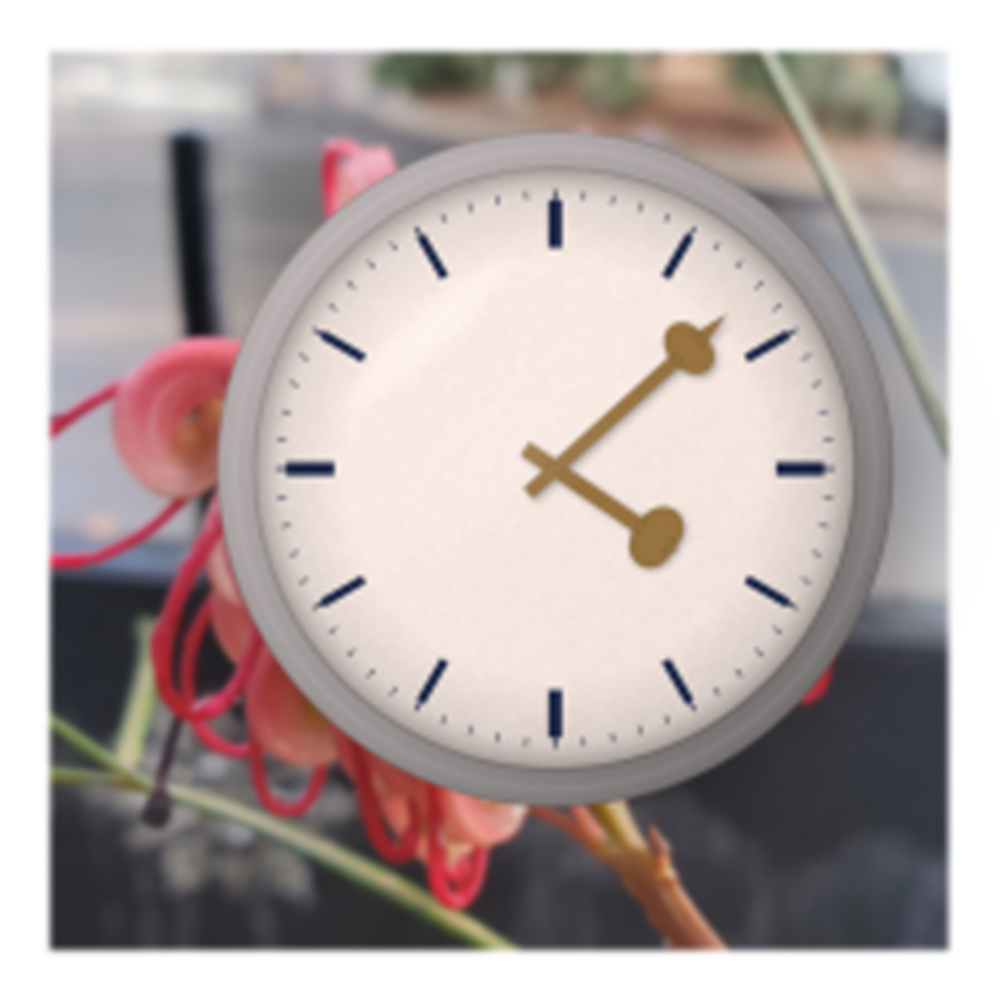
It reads 4,08
